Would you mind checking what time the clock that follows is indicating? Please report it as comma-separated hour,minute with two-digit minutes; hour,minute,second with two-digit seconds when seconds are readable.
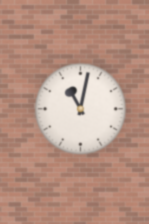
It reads 11,02
